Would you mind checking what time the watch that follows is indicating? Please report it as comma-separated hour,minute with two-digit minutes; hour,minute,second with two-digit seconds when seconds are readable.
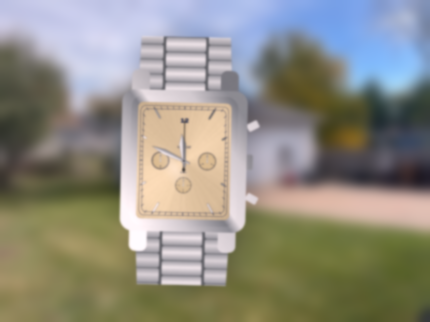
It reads 11,49
